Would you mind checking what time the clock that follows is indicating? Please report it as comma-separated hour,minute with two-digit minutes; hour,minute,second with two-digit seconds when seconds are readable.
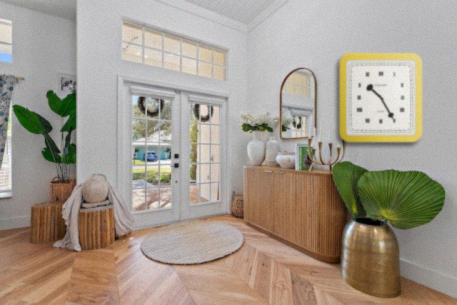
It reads 10,25
